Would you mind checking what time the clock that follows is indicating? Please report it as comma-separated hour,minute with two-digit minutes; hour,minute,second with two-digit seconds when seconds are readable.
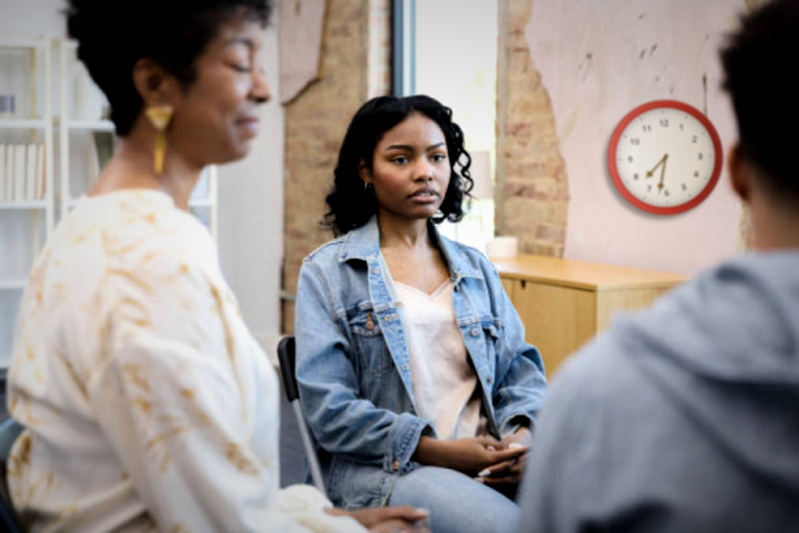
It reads 7,32
